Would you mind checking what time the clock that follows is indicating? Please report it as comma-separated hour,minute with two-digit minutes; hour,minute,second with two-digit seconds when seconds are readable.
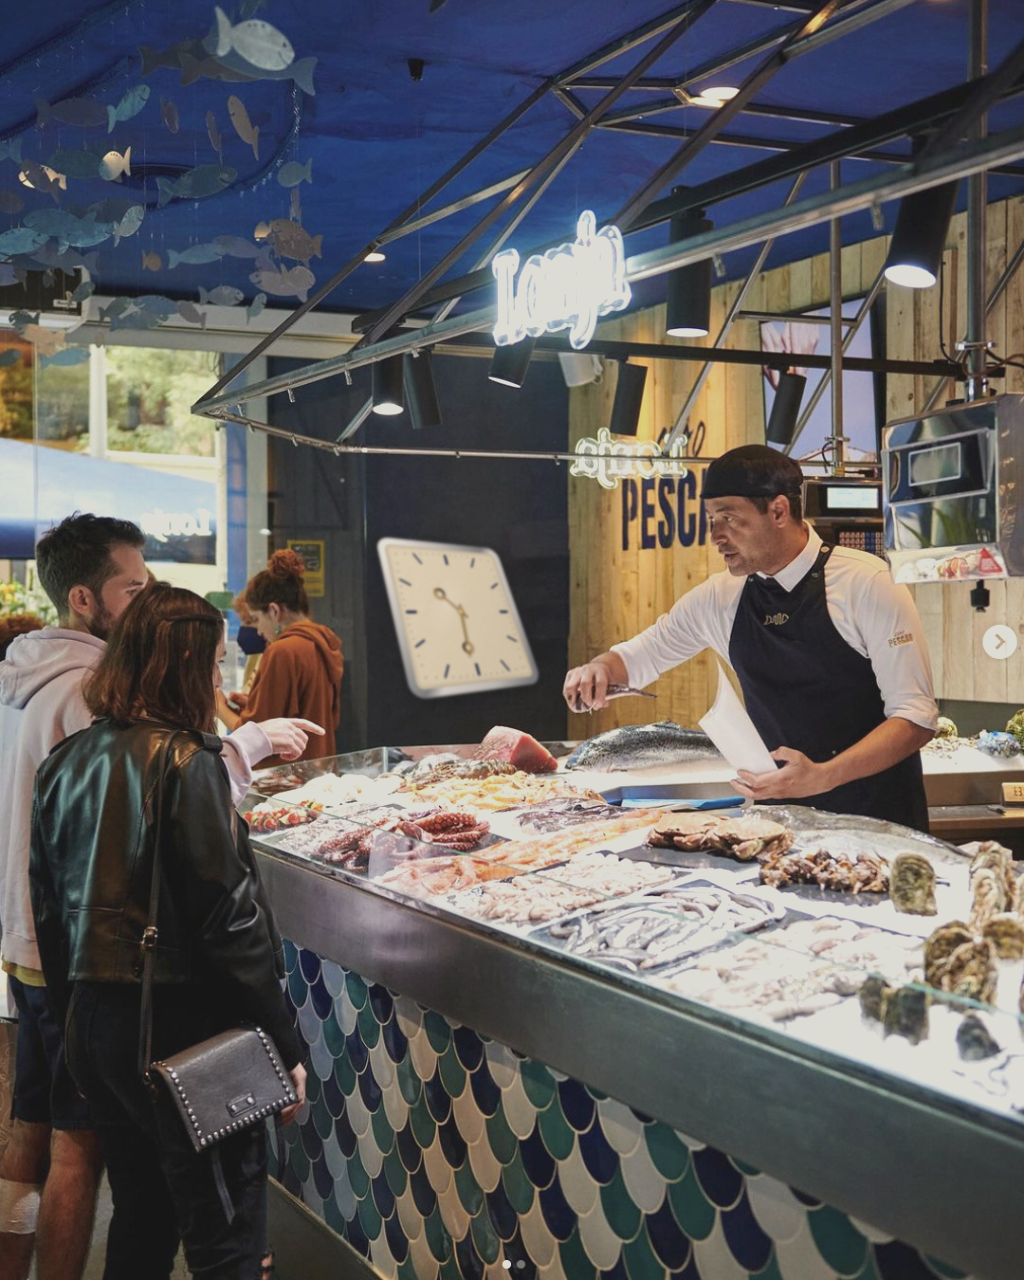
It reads 10,31
